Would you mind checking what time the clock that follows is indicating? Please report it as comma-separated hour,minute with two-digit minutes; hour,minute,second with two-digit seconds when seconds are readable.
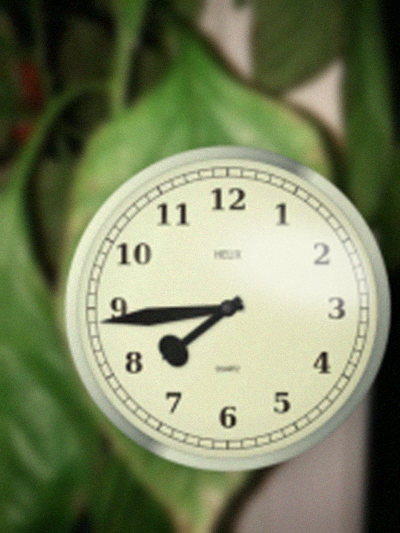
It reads 7,44
